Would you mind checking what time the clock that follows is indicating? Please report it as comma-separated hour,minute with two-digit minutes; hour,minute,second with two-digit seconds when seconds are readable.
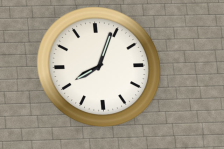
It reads 8,04
